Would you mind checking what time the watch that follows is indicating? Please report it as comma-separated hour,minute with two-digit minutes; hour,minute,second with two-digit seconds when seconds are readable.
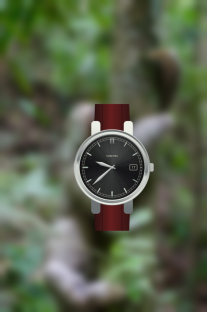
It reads 9,38
